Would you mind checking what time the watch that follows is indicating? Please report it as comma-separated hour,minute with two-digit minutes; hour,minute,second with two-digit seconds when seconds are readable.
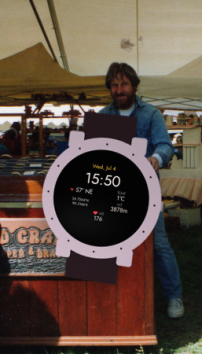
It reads 15,50
